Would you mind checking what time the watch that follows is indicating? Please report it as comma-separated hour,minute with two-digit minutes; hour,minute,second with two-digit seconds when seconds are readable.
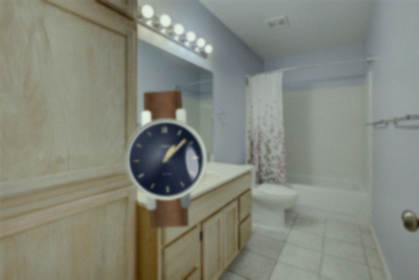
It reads 1,08
